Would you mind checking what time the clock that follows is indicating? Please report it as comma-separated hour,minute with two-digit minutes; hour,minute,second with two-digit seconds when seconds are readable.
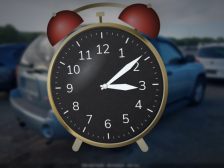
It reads 3,09
